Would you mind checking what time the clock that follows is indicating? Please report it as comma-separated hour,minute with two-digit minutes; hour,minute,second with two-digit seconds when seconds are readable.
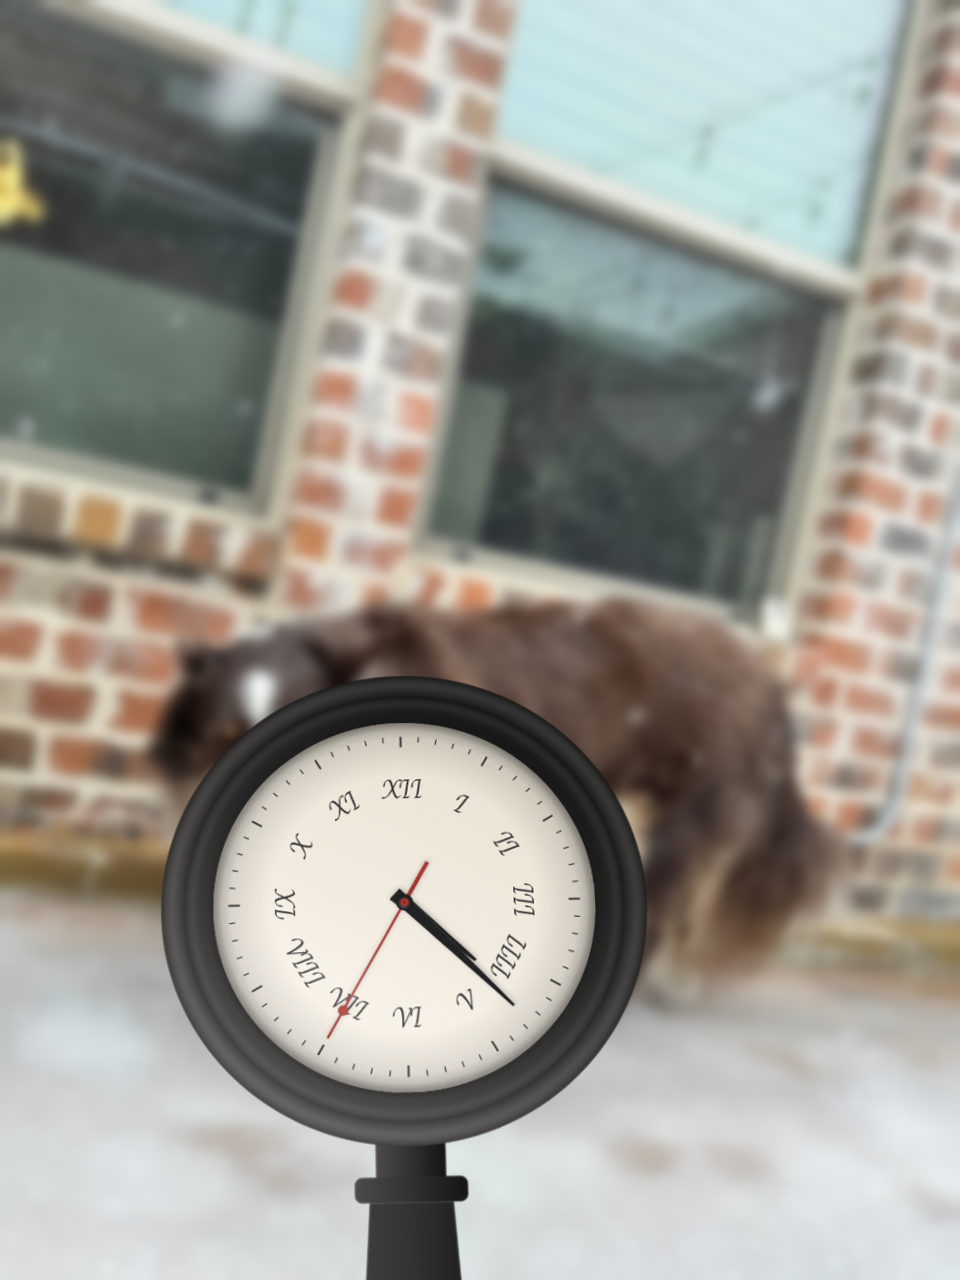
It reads 4,22,35
